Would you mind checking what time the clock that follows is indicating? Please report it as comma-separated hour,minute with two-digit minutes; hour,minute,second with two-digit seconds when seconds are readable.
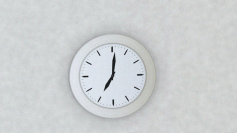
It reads 7,01
